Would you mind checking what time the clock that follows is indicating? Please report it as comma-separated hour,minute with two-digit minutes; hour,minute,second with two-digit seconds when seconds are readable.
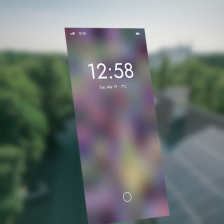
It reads 12,58
